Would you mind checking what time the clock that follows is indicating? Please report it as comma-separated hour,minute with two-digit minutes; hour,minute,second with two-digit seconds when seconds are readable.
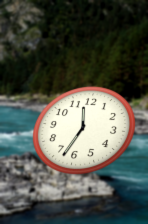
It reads 11,33
